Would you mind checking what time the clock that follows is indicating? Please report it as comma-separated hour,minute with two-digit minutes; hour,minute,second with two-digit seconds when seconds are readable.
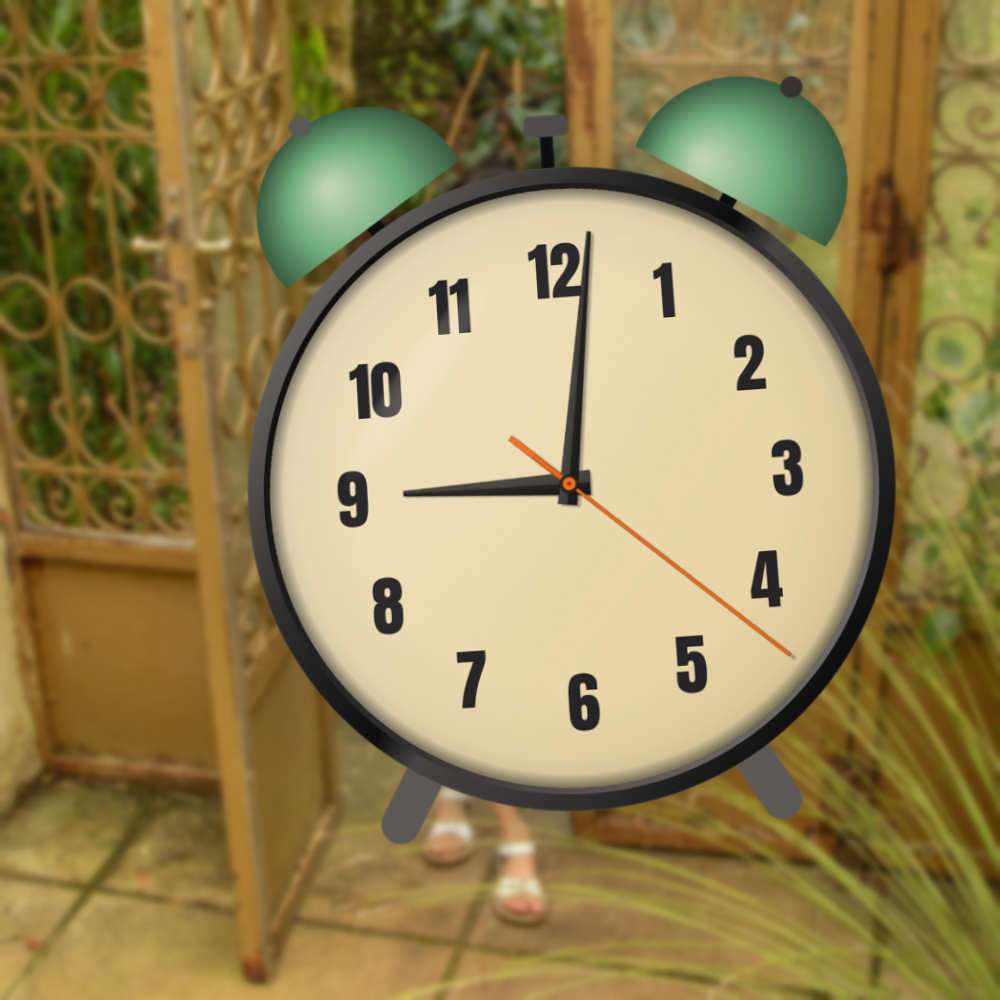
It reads 9,01,22
